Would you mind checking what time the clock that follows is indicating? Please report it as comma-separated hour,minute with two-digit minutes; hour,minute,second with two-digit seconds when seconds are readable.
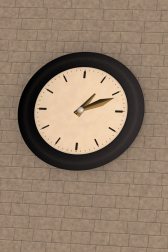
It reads 1,11
